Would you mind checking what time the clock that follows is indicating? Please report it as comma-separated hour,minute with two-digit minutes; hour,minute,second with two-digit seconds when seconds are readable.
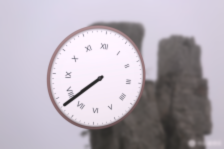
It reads 7,38
